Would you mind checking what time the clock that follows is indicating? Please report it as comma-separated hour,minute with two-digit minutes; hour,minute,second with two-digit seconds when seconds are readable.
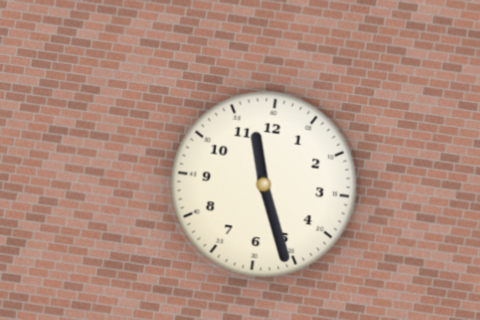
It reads 11,26
